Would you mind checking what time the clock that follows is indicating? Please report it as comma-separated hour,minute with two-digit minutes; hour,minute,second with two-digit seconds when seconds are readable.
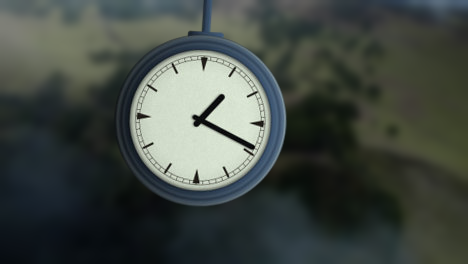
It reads 1,19
